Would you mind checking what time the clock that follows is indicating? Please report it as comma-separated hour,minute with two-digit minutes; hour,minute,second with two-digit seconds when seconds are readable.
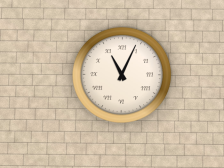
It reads 11,04
